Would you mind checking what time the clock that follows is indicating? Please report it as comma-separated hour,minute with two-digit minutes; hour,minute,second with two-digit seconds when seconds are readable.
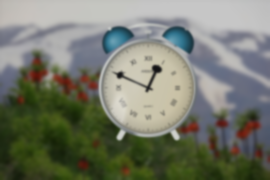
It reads 12,49
